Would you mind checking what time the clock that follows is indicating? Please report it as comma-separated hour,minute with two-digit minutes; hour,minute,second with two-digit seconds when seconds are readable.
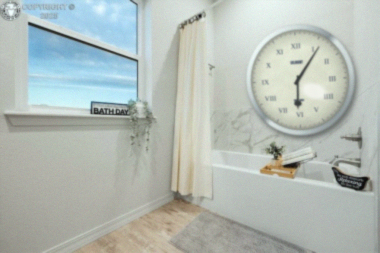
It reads 6,06
